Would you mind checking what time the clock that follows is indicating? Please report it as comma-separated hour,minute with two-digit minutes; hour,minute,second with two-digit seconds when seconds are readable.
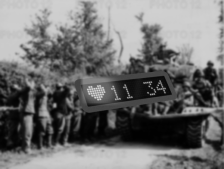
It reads 11,34
